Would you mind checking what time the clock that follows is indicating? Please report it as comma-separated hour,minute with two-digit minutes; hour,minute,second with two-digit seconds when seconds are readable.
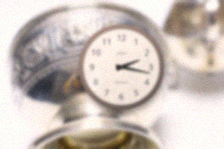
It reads 2,17
